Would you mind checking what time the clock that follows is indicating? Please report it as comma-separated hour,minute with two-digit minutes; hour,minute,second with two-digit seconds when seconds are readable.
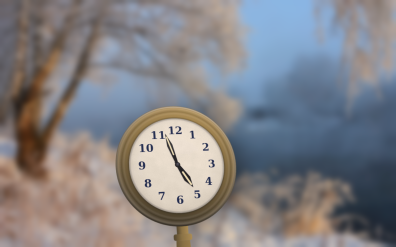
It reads 4,57
